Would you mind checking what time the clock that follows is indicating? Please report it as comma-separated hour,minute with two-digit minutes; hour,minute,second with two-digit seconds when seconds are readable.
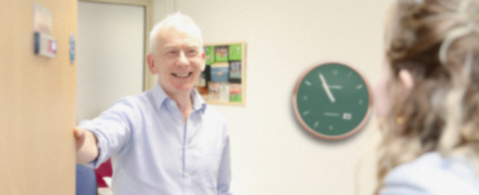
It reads 10,55
